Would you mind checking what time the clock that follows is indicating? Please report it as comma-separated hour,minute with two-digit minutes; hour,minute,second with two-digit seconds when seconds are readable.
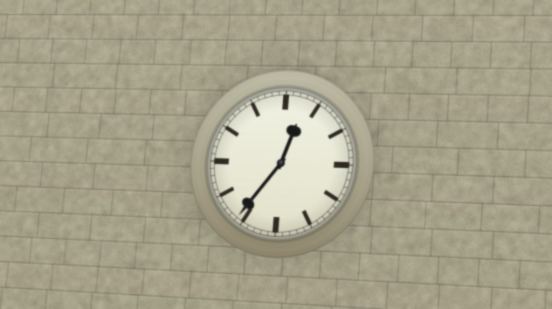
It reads 12,36
